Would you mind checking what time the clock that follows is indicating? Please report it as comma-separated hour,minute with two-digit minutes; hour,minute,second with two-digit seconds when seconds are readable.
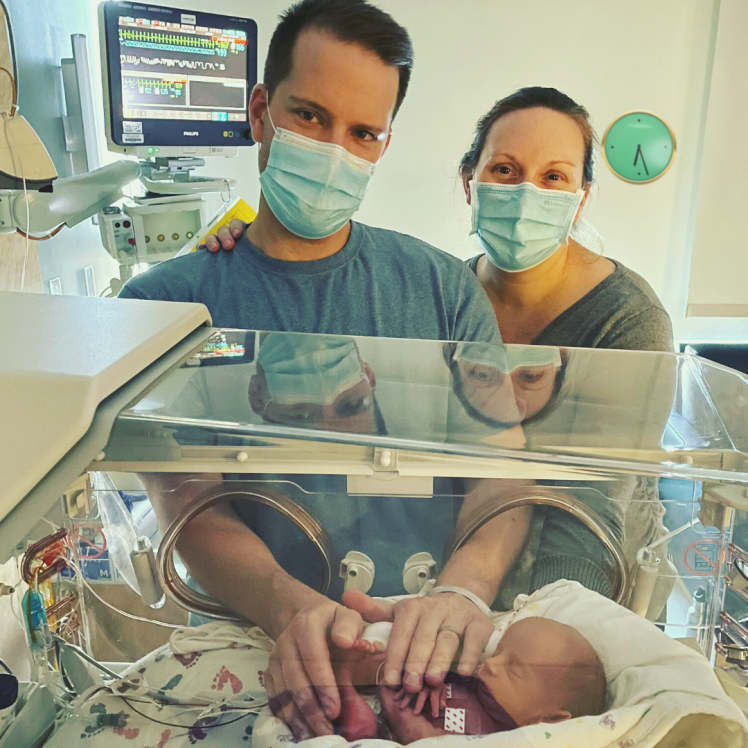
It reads 6,27
